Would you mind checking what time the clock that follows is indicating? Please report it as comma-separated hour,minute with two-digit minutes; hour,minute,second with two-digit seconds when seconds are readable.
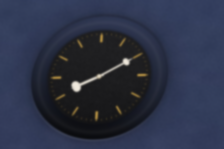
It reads 8,10
